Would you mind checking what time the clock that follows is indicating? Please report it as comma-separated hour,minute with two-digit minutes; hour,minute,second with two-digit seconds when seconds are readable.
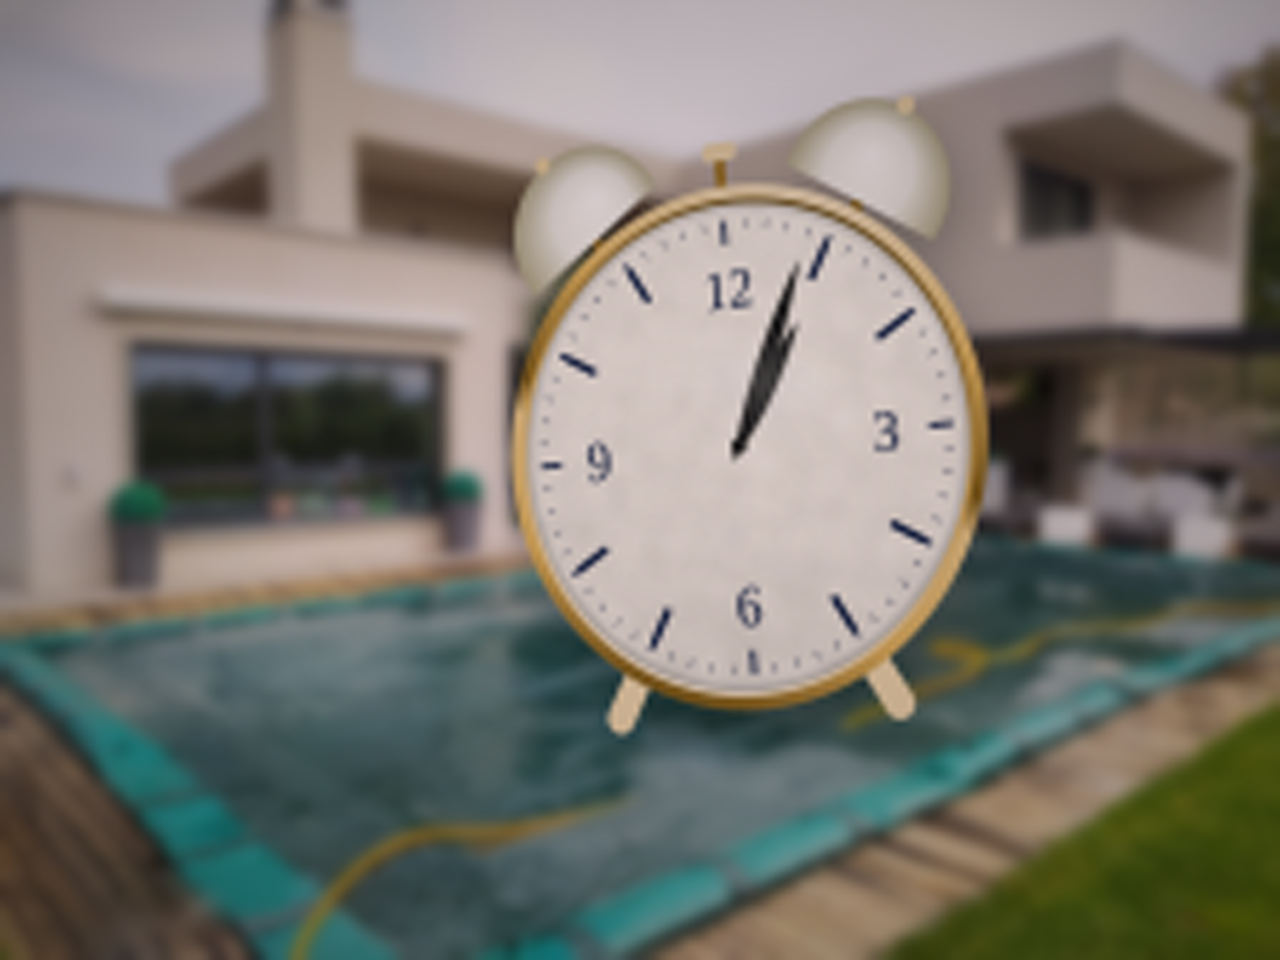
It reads 1,04
